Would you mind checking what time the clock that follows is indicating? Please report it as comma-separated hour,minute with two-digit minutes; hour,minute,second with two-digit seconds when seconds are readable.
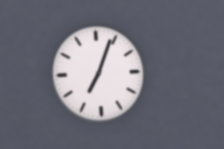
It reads 7,04
